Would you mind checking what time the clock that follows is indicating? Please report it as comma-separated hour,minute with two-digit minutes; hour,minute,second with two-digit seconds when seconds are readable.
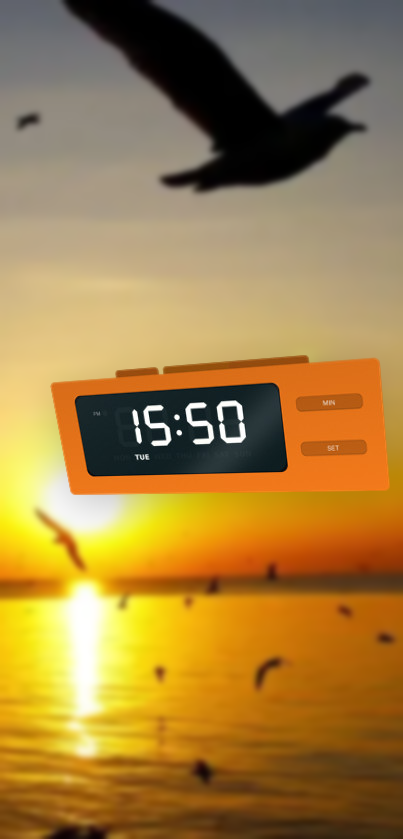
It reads 15,50
